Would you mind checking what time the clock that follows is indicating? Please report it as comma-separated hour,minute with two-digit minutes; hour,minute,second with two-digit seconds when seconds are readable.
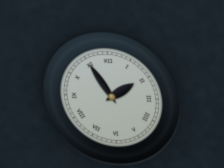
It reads 1,55
